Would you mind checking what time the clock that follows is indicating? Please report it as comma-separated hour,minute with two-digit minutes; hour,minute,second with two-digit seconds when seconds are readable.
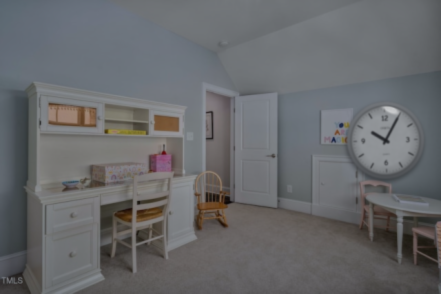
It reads 10,05
